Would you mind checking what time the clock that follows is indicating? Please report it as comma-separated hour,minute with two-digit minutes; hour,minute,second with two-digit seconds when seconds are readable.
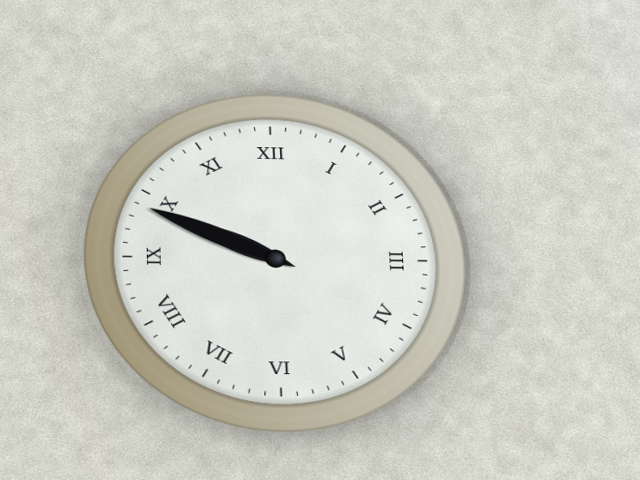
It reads 9,49
